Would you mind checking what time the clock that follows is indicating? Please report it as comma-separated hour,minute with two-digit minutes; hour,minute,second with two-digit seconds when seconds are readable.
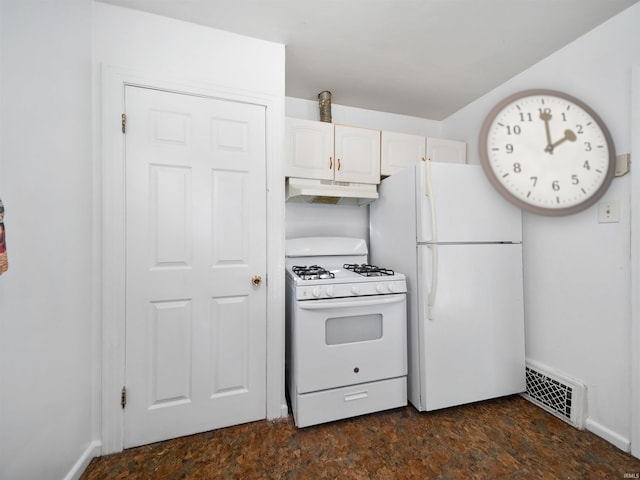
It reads 2,00
